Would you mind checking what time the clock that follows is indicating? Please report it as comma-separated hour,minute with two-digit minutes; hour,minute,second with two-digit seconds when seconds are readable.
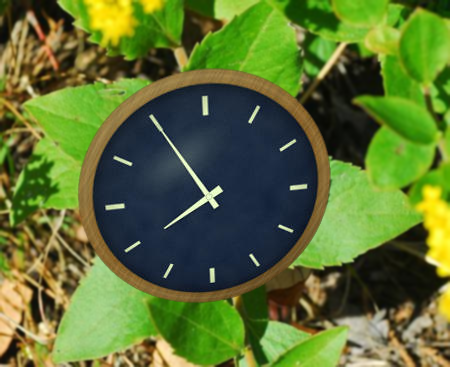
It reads 7,55
